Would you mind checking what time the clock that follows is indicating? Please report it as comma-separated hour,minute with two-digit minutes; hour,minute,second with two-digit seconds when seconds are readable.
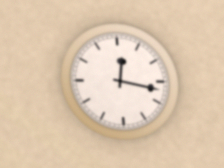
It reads 12,17
